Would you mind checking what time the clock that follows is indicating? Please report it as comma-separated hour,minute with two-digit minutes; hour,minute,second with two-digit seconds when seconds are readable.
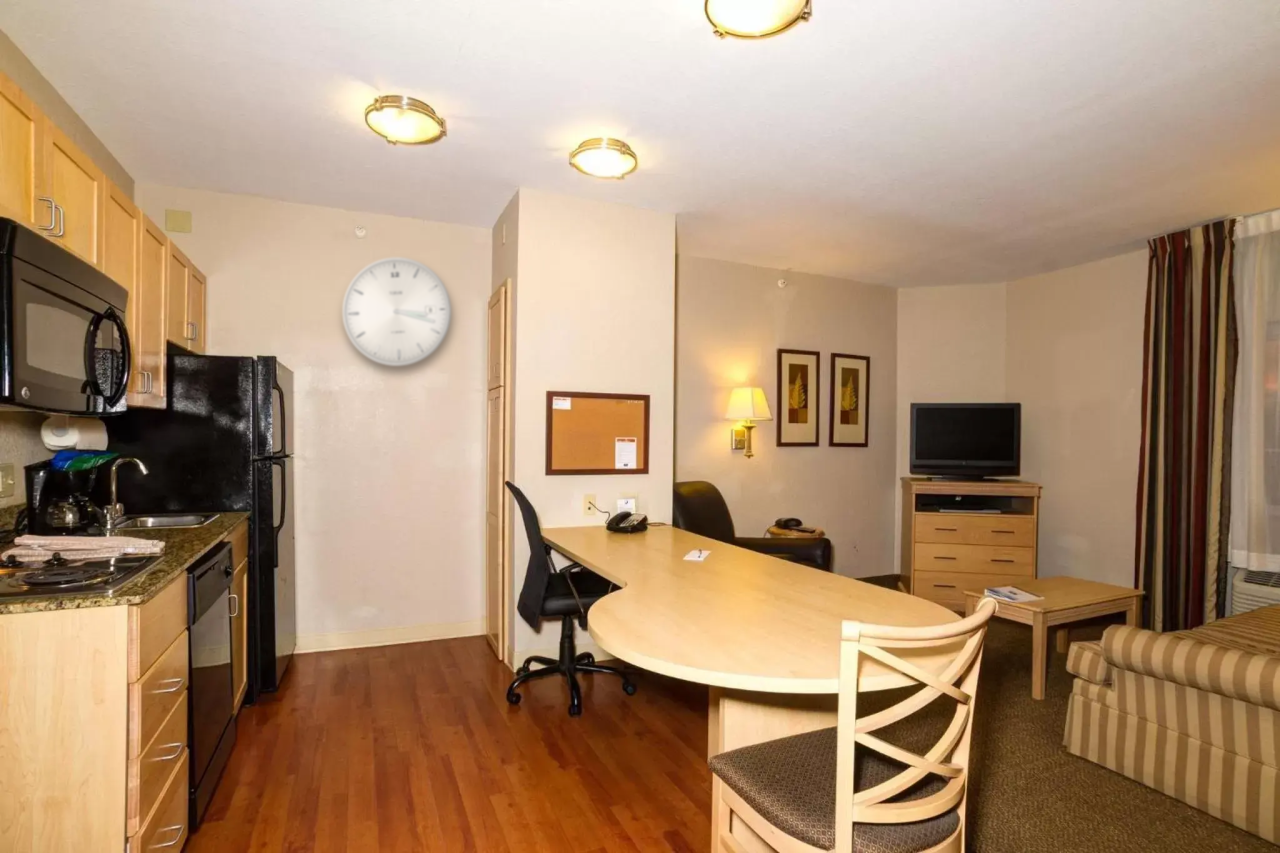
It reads 3,18
